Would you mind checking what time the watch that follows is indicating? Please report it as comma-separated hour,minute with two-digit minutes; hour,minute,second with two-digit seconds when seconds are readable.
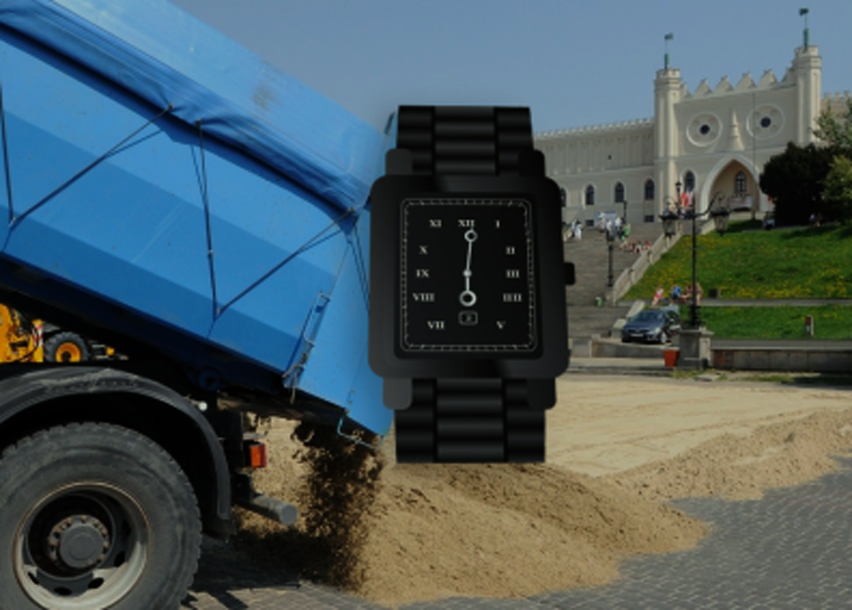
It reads 6,01
